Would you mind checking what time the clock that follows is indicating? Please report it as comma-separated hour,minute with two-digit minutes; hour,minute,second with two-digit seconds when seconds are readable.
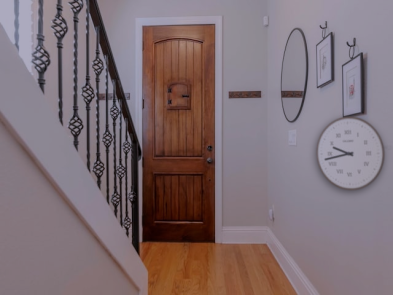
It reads 9,43
